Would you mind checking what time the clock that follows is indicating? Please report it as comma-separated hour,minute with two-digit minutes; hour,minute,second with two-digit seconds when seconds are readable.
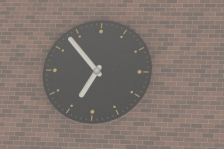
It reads 6,53
